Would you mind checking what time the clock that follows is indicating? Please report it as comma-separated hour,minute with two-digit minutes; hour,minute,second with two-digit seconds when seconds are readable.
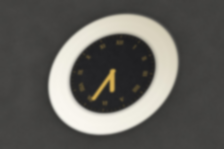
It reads 5,34
